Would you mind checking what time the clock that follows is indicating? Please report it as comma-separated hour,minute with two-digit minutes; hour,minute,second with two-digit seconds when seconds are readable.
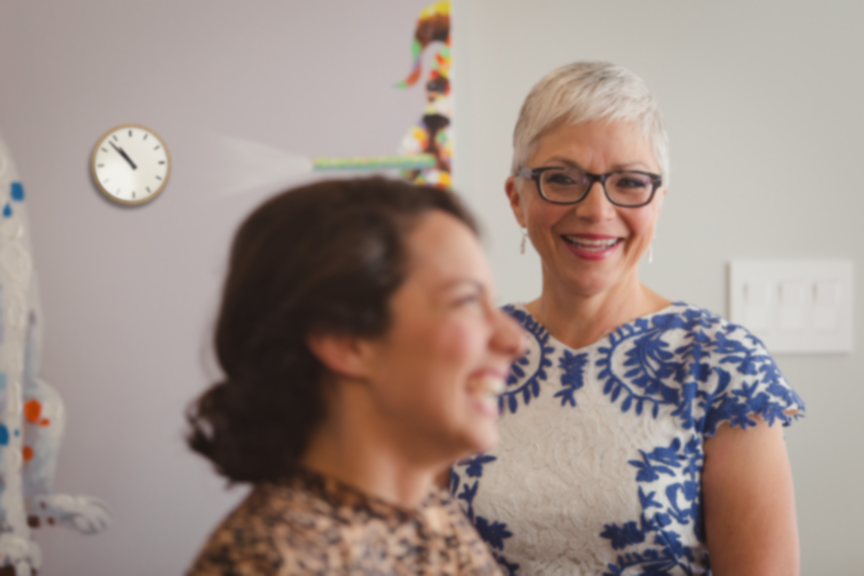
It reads 10,53
